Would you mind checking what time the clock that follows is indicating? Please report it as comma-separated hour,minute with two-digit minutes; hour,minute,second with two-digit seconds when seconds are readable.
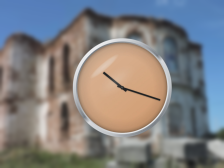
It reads 10,18
